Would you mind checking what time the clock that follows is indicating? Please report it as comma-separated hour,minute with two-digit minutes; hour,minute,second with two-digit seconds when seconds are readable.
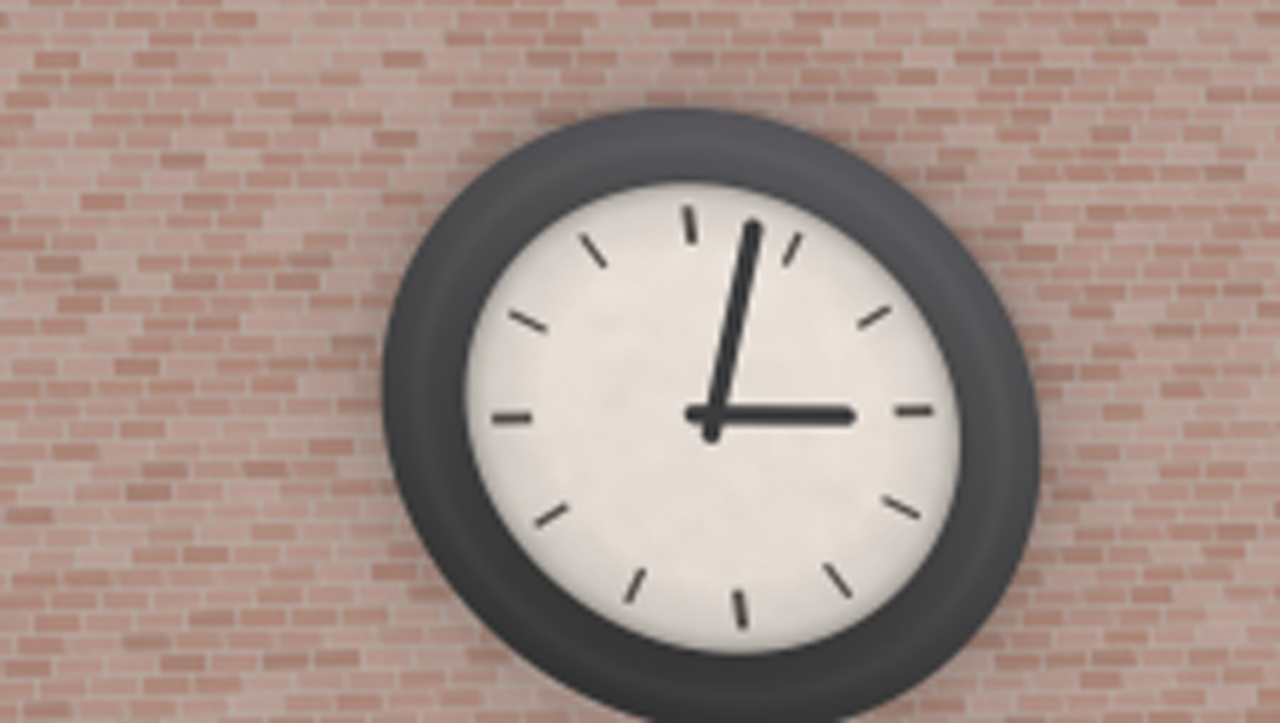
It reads 3,03
